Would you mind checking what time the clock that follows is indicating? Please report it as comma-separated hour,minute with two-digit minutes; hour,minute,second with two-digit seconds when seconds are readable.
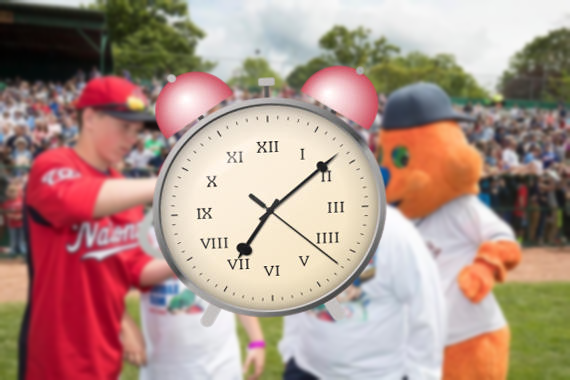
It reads 7,08,22
